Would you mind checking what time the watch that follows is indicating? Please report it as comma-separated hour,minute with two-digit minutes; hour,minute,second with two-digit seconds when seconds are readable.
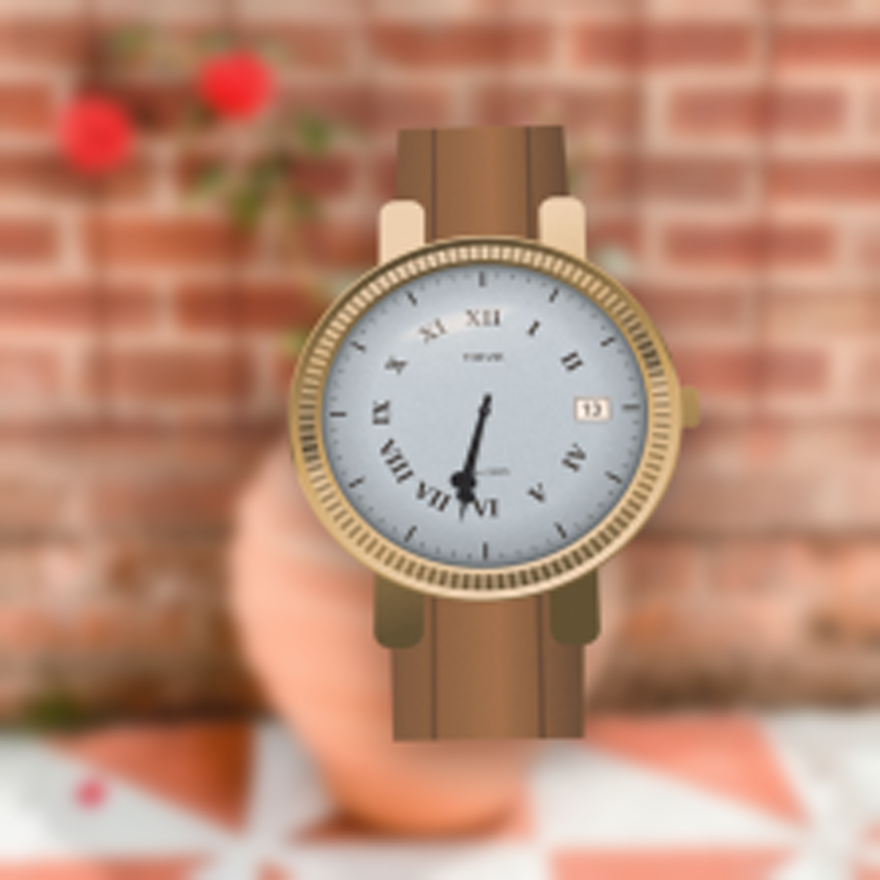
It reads 6,32
